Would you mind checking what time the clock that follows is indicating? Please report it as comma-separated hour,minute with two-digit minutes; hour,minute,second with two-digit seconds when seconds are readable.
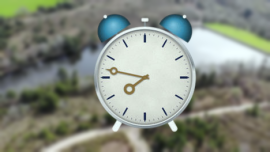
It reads 7,47
